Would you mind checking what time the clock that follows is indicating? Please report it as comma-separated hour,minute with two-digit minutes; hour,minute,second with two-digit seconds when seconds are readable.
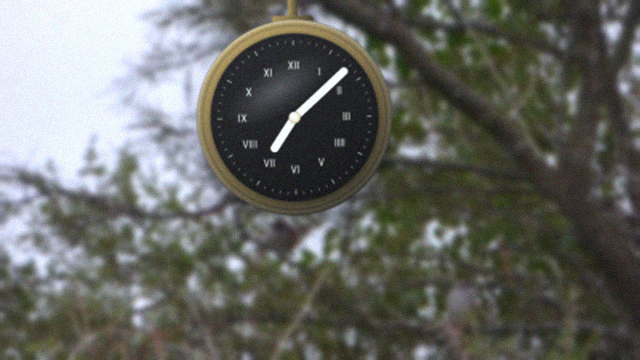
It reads 7,08
